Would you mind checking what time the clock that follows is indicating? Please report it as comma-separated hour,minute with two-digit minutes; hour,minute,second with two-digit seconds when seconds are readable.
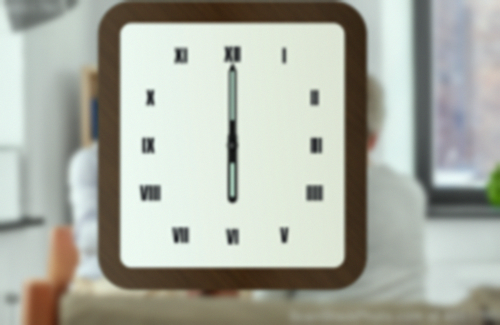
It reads 6,00
